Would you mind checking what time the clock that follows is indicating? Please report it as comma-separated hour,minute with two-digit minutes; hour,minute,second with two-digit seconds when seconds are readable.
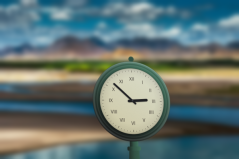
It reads 2,52
